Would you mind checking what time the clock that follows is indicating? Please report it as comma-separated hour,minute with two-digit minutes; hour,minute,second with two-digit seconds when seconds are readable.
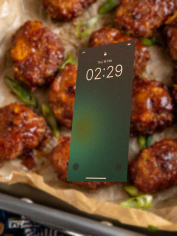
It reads 2,29
